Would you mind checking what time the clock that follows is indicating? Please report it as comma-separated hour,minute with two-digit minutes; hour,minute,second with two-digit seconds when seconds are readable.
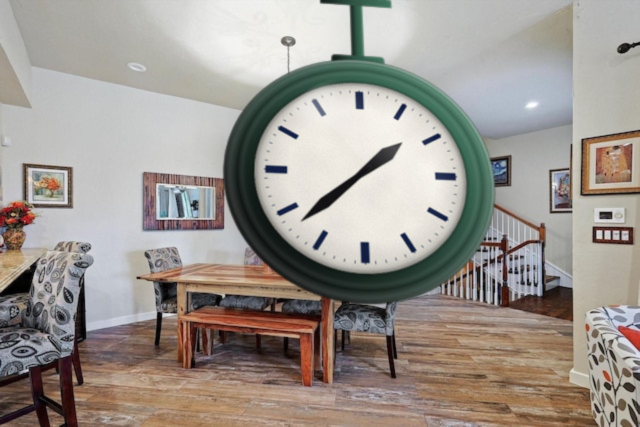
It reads 1,38
